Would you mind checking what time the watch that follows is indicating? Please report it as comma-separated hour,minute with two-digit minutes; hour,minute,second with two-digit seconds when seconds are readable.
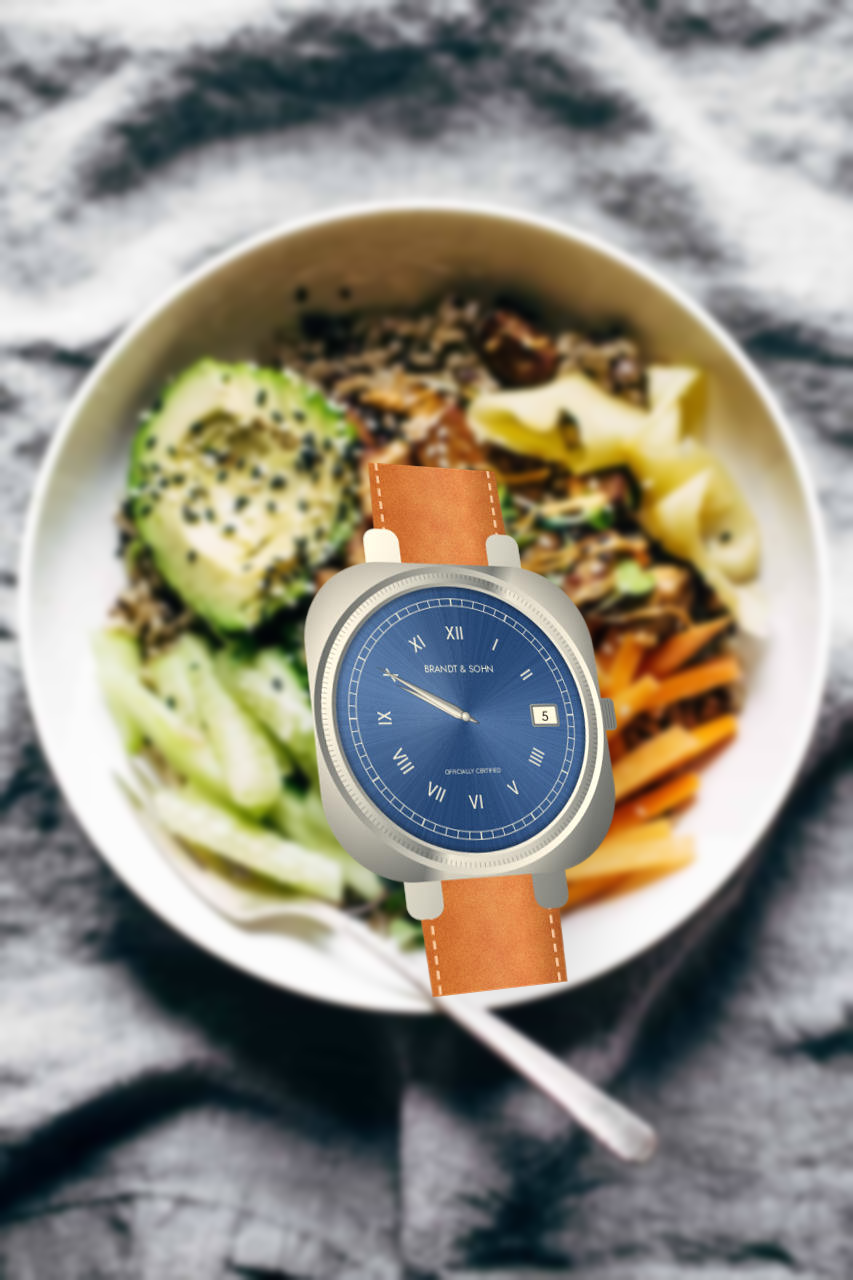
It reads 9,50
